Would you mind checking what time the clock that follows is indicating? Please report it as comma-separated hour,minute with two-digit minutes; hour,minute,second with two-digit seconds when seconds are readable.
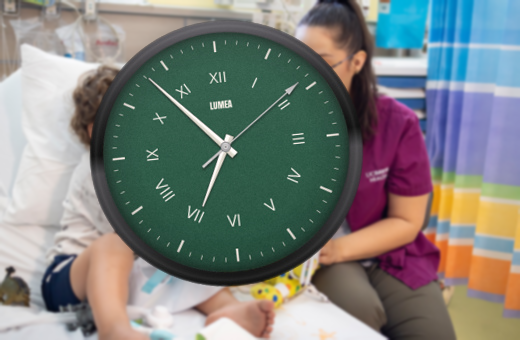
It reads 6,53,09
